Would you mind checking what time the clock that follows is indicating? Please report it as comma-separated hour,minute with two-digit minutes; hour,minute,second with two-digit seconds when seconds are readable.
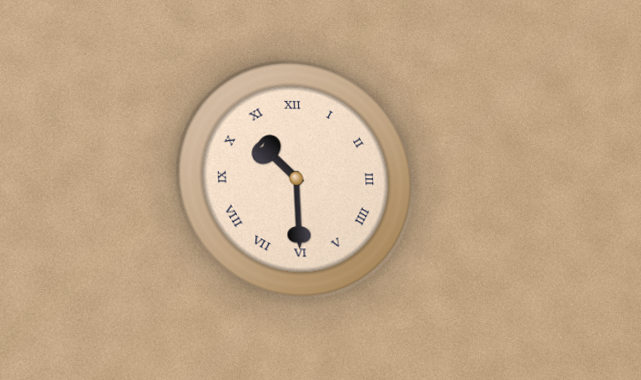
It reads 10,30
